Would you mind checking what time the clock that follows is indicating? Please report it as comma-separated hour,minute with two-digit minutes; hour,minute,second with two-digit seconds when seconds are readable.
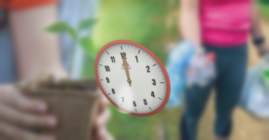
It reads 12,00
